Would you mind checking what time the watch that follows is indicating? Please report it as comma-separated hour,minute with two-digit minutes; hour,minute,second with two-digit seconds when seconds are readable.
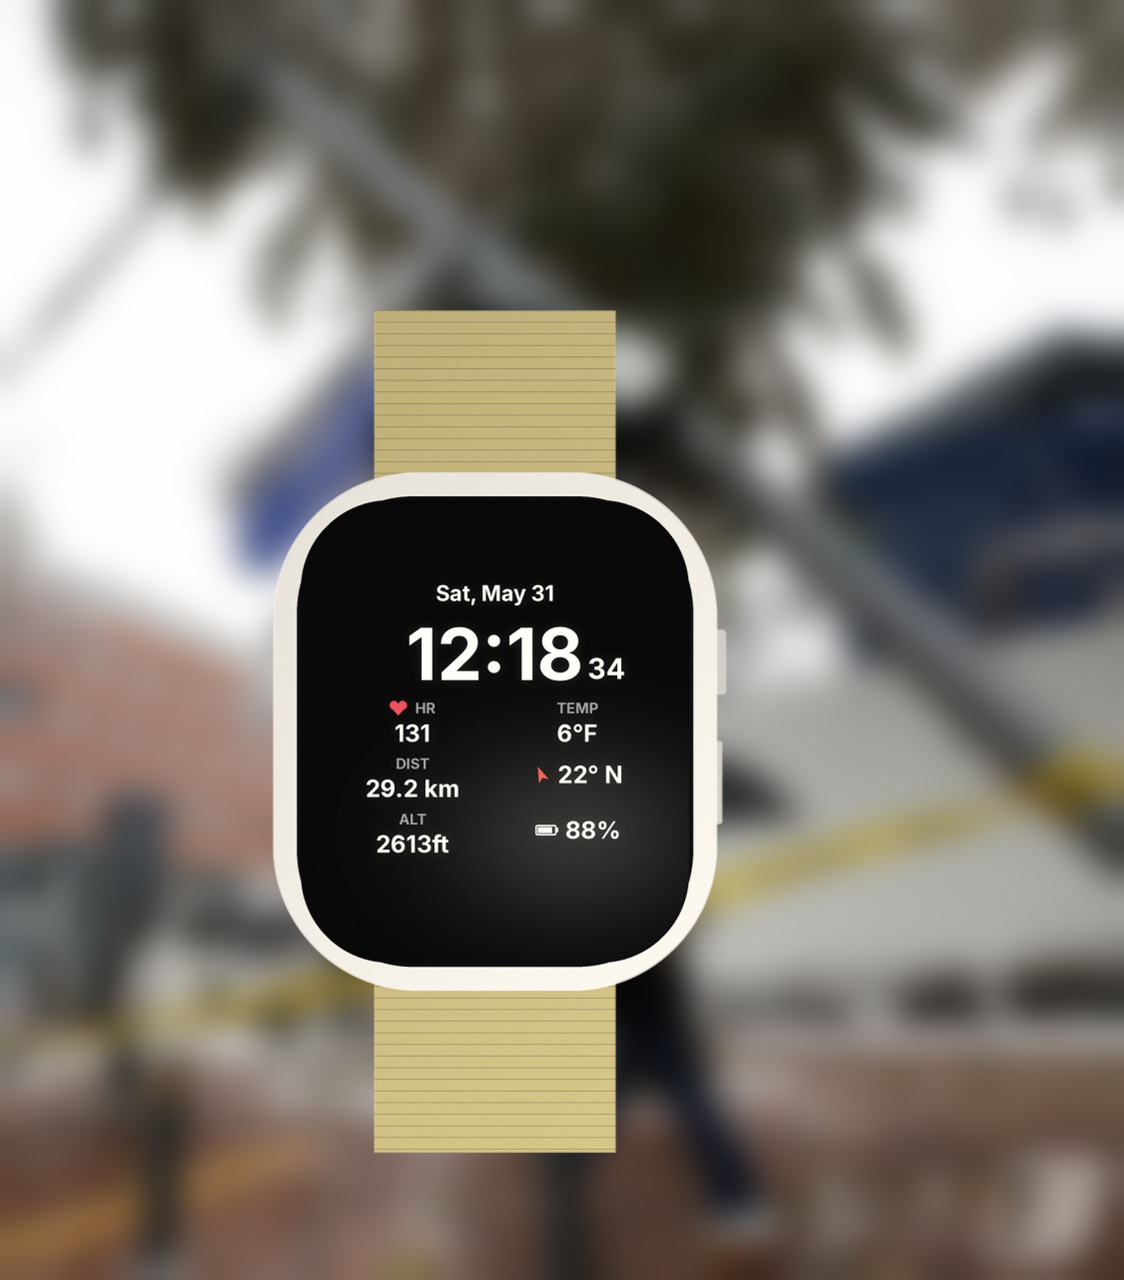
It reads 12,18,34
